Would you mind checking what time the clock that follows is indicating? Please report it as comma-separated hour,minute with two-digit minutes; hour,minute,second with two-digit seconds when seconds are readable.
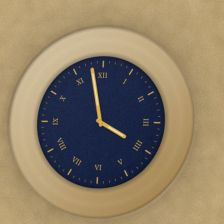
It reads 3,58
